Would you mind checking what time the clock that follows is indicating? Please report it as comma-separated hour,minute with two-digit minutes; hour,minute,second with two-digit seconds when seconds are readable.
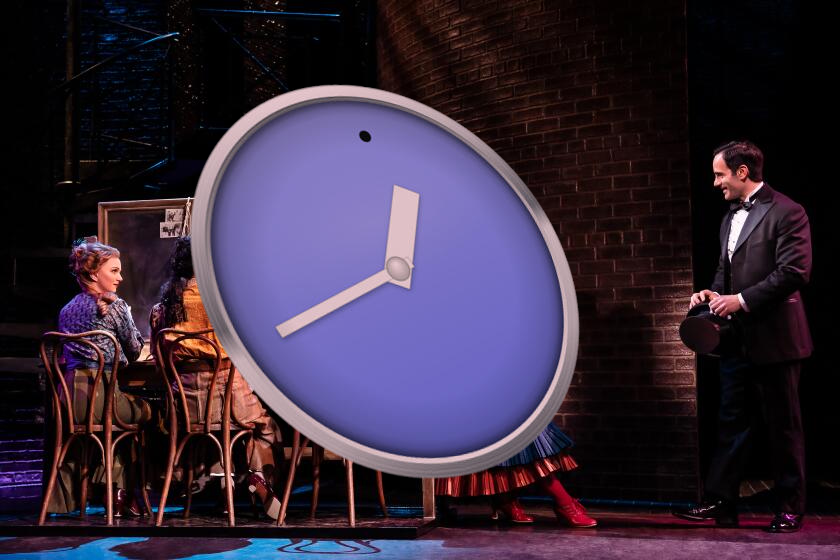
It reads 12,41
